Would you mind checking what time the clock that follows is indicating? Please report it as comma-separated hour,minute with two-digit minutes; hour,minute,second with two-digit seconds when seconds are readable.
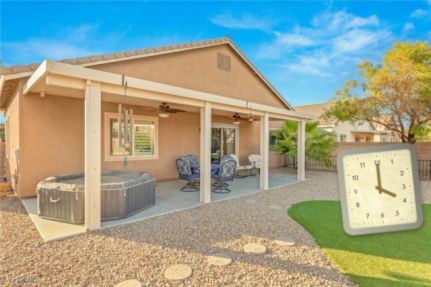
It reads 4,00
